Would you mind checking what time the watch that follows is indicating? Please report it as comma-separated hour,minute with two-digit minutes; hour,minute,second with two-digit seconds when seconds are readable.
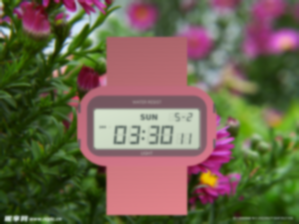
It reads 3,30
